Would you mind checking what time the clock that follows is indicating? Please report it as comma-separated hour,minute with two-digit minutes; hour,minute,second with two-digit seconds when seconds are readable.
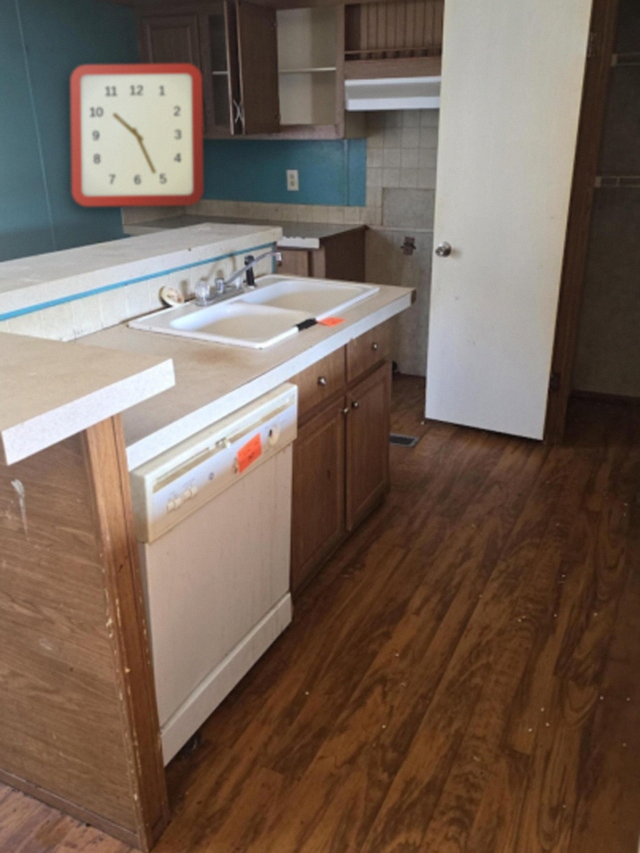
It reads 10,26
